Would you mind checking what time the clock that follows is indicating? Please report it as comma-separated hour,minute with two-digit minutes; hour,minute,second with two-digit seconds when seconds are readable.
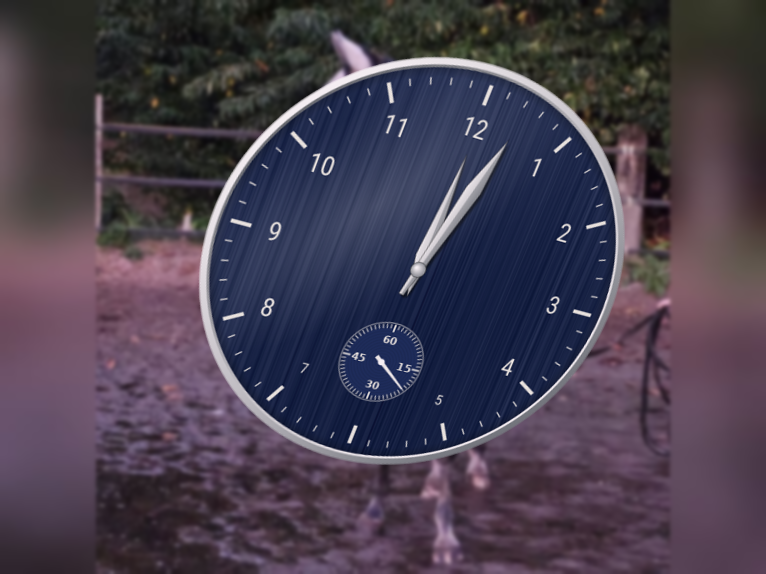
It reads 12,02,21
